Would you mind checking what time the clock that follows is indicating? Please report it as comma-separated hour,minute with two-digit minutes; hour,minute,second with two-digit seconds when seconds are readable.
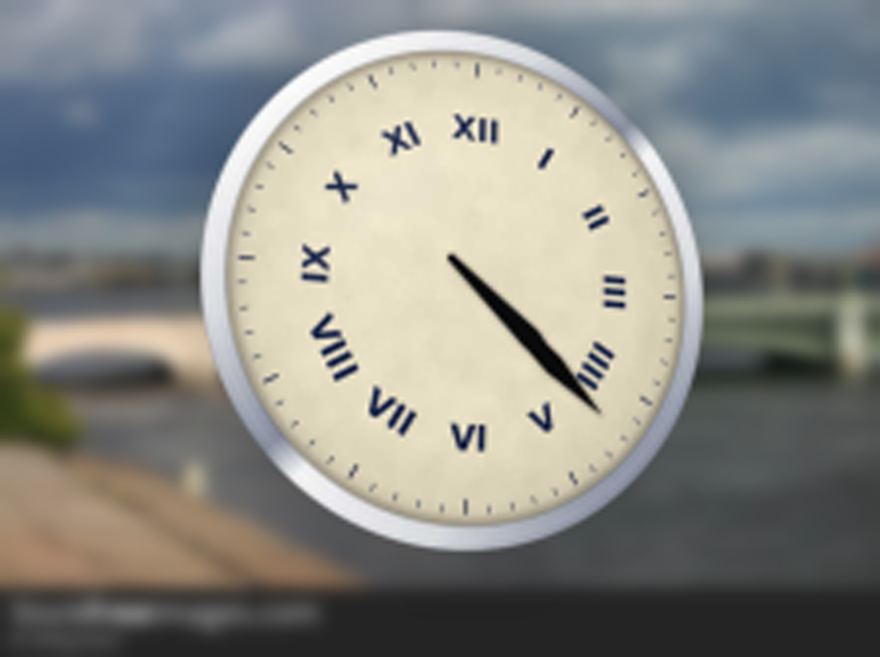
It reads 4,22
